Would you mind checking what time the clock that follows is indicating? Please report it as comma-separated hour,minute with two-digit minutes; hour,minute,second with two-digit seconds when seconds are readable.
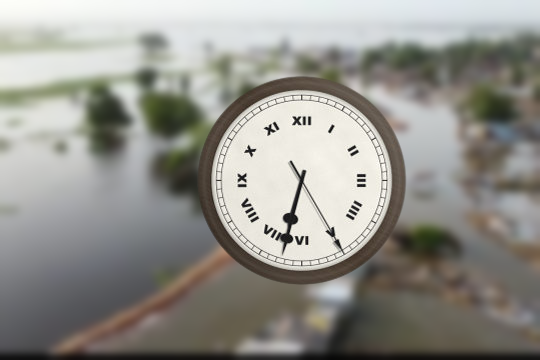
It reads 6,32,25
